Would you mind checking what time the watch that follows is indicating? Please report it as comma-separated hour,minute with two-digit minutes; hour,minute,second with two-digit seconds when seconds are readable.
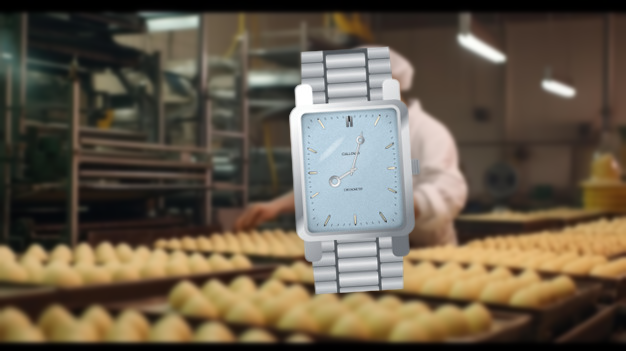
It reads 8,03
